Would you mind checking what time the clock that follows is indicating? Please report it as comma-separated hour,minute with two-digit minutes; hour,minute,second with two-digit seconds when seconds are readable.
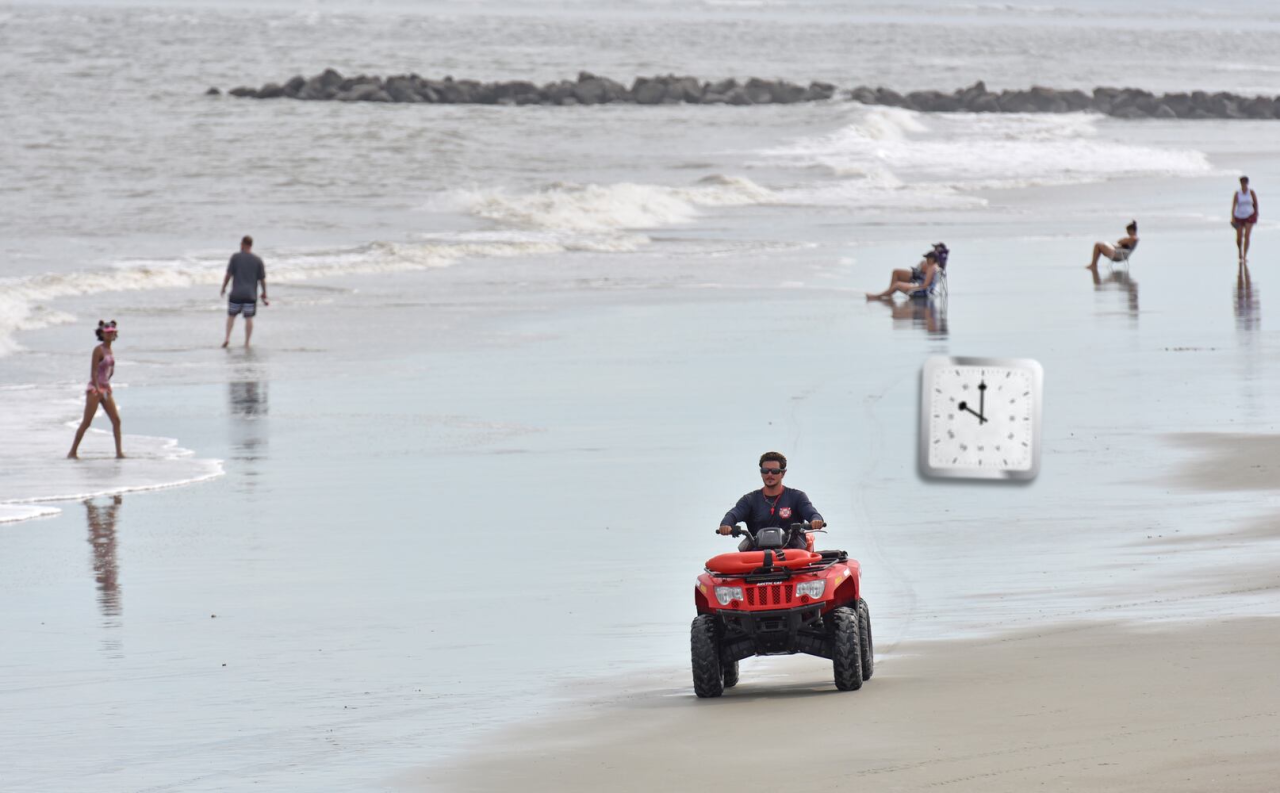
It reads 10,00
